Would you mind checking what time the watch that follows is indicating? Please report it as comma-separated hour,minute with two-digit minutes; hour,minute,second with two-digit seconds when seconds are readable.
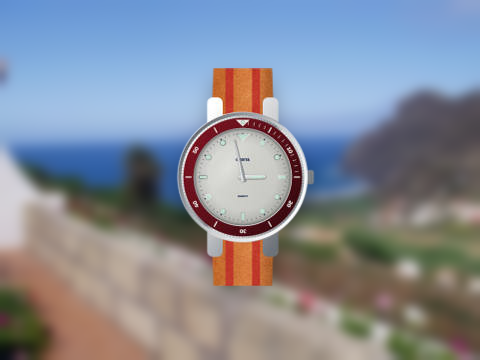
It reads 2,58
